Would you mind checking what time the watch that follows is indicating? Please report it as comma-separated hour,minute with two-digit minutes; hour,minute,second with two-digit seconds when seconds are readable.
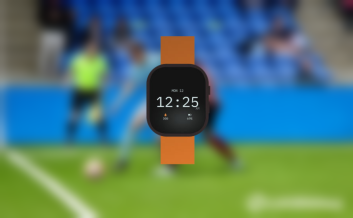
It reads 12,25
